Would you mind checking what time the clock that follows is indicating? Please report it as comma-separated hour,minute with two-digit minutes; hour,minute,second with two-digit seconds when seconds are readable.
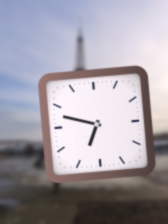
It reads 6,48
